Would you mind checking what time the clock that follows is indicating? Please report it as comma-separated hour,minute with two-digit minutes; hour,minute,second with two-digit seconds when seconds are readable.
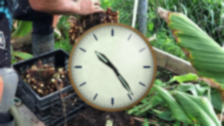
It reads 10,24
